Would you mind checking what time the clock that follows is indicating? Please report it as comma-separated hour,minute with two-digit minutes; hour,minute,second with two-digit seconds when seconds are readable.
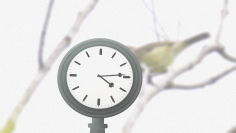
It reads 4,14
